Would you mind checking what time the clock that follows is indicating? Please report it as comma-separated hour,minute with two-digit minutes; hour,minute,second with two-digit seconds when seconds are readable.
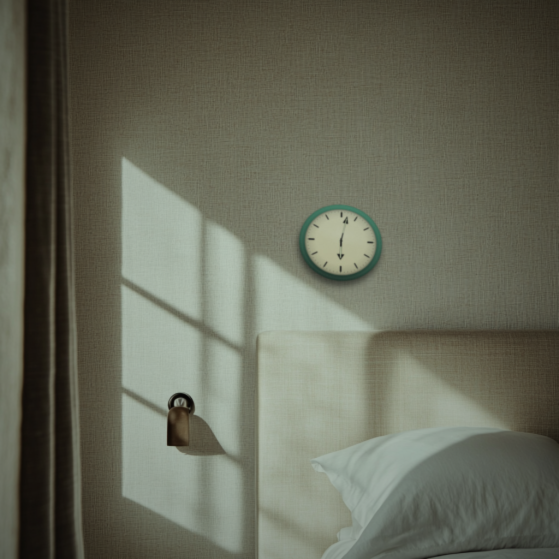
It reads 6,02
